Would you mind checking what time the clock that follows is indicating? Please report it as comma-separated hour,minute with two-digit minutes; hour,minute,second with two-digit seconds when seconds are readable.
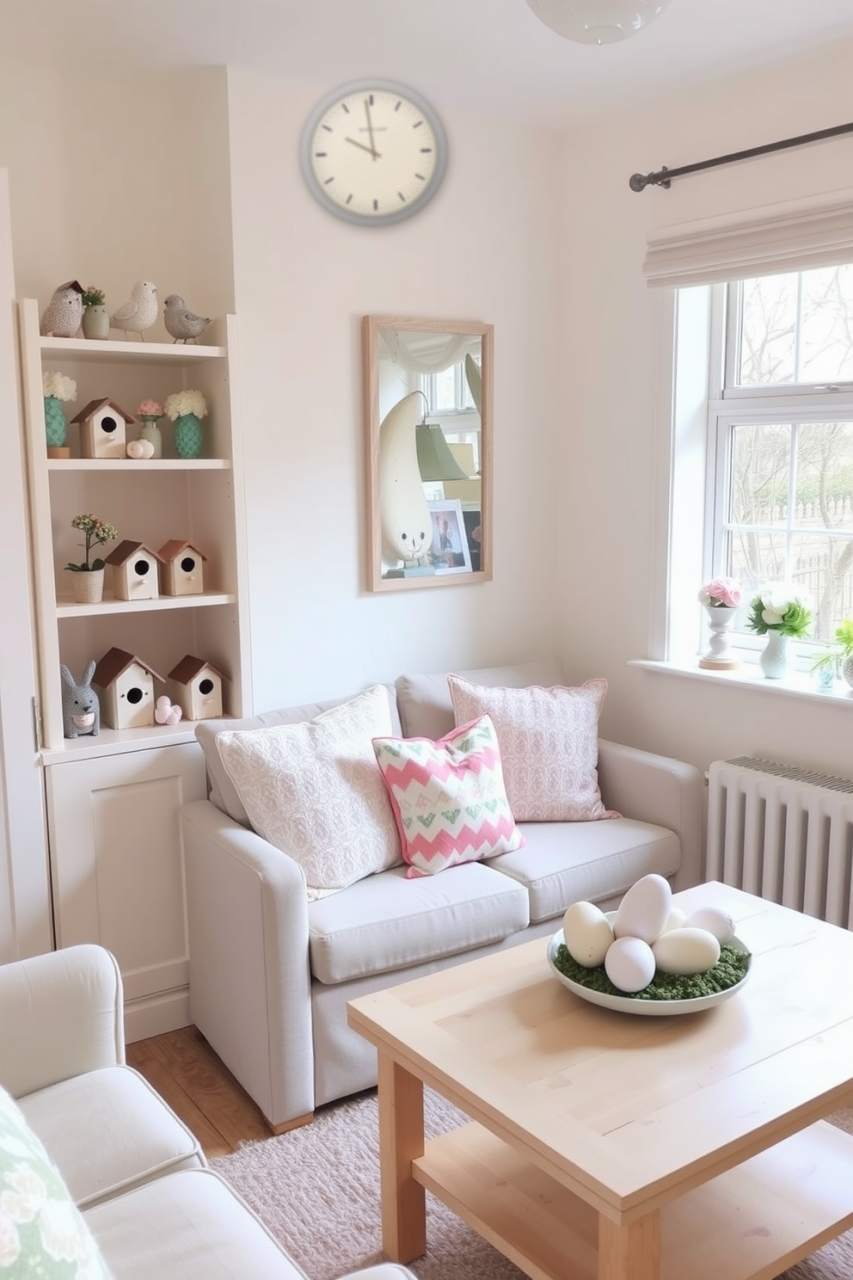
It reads 9,59
